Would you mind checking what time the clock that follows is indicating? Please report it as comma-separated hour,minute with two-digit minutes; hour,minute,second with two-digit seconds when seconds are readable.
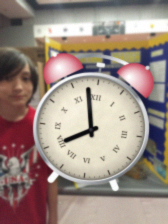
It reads 7,58
